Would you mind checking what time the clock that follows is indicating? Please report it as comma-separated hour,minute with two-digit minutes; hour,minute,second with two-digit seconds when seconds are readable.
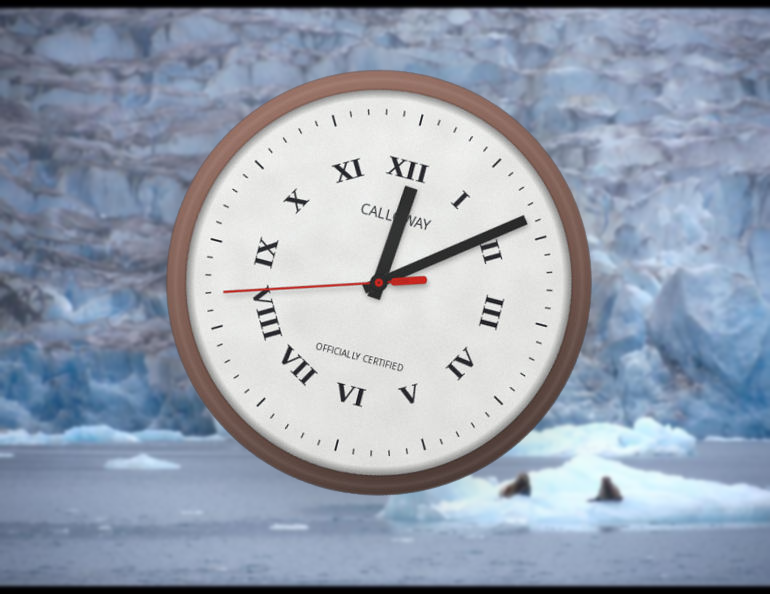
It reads 12,08,42
